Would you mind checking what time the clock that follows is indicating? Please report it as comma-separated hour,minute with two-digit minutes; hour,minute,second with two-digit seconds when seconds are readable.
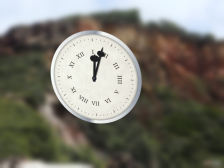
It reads 1,08
